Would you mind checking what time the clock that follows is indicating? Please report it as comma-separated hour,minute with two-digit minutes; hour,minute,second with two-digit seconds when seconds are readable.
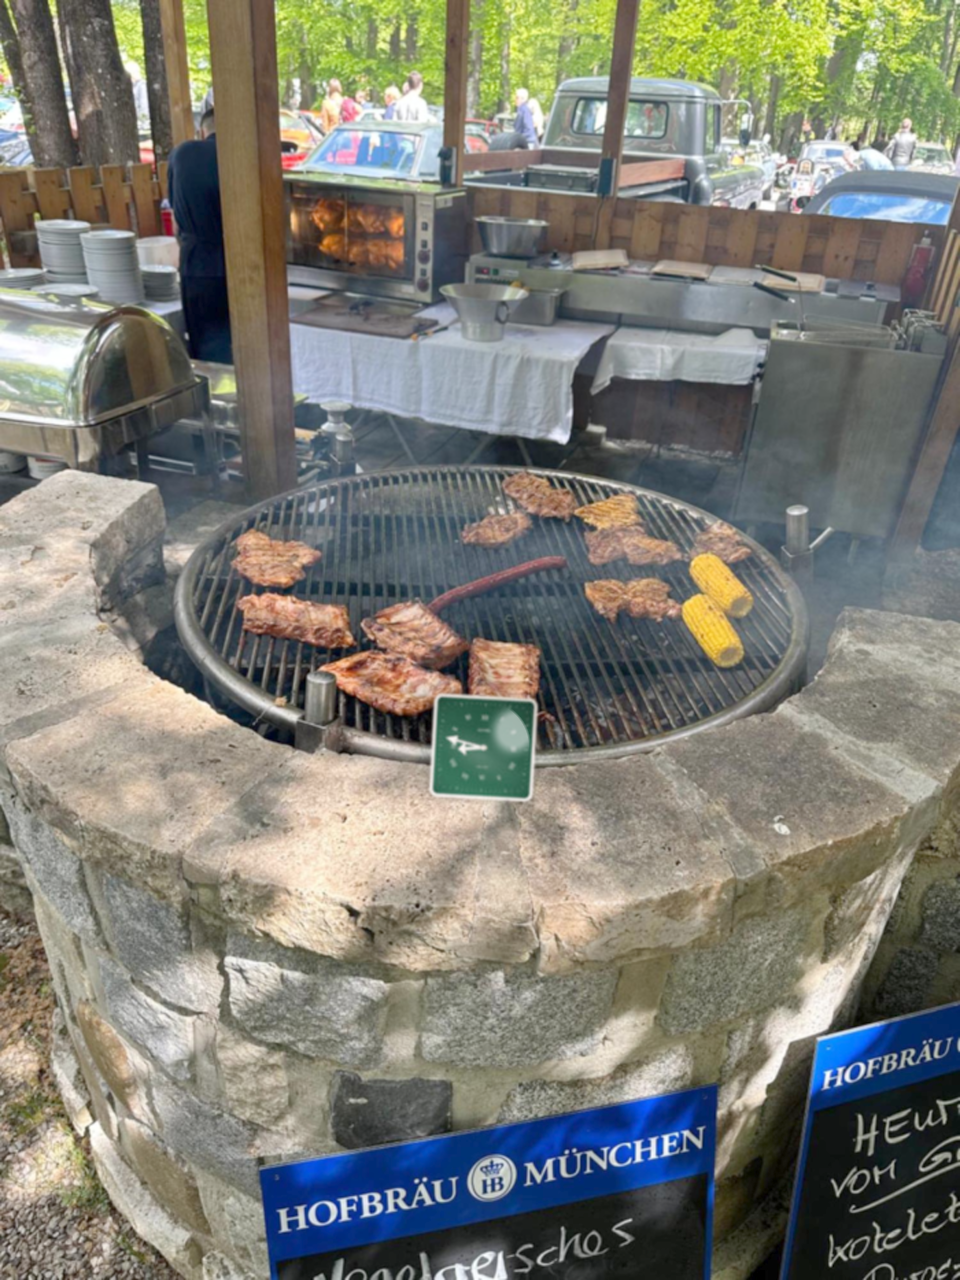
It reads 8,47
